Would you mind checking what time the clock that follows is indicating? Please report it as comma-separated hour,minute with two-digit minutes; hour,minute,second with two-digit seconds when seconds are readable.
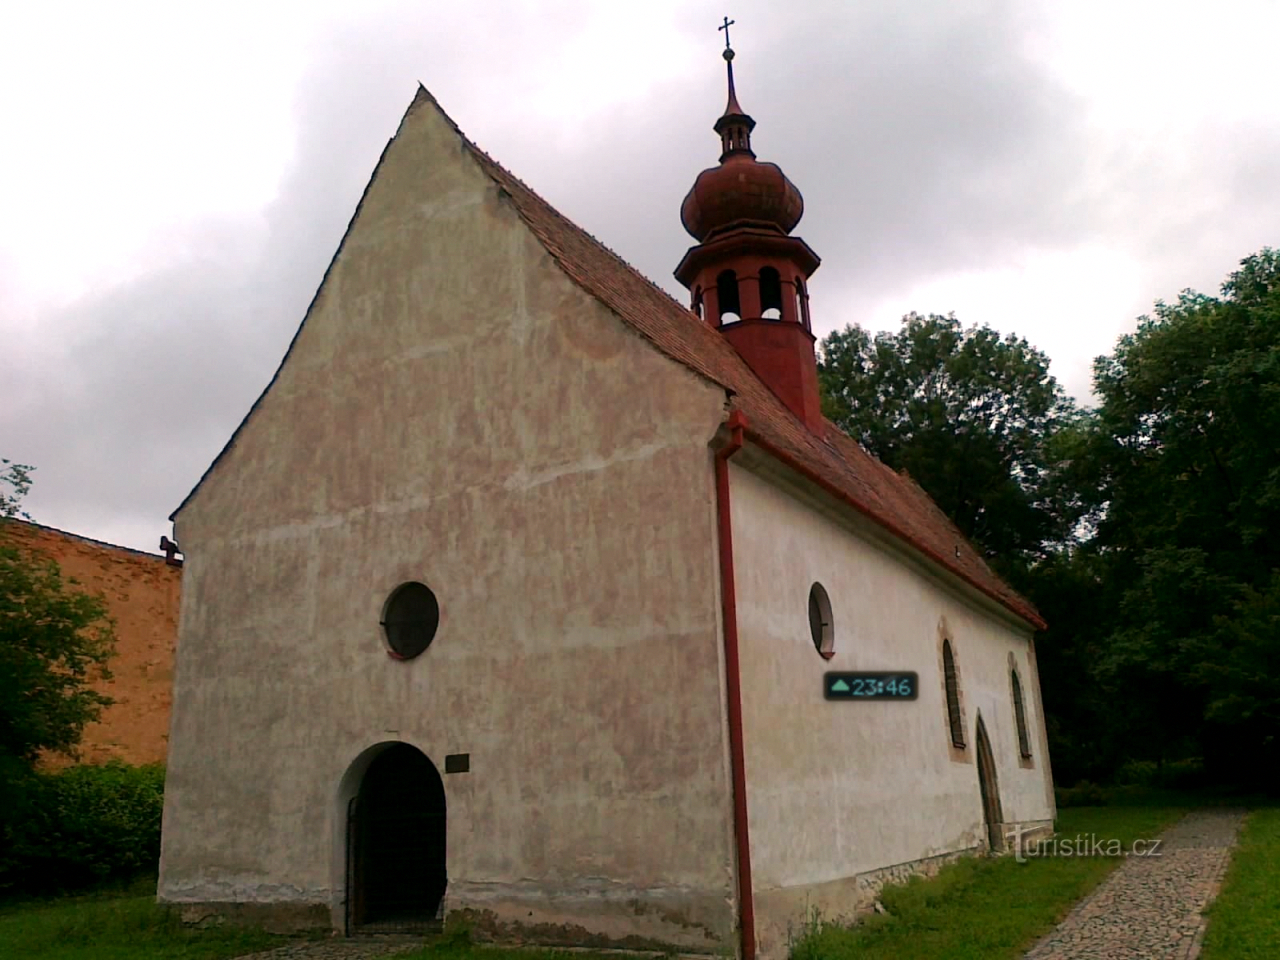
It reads 23,46
